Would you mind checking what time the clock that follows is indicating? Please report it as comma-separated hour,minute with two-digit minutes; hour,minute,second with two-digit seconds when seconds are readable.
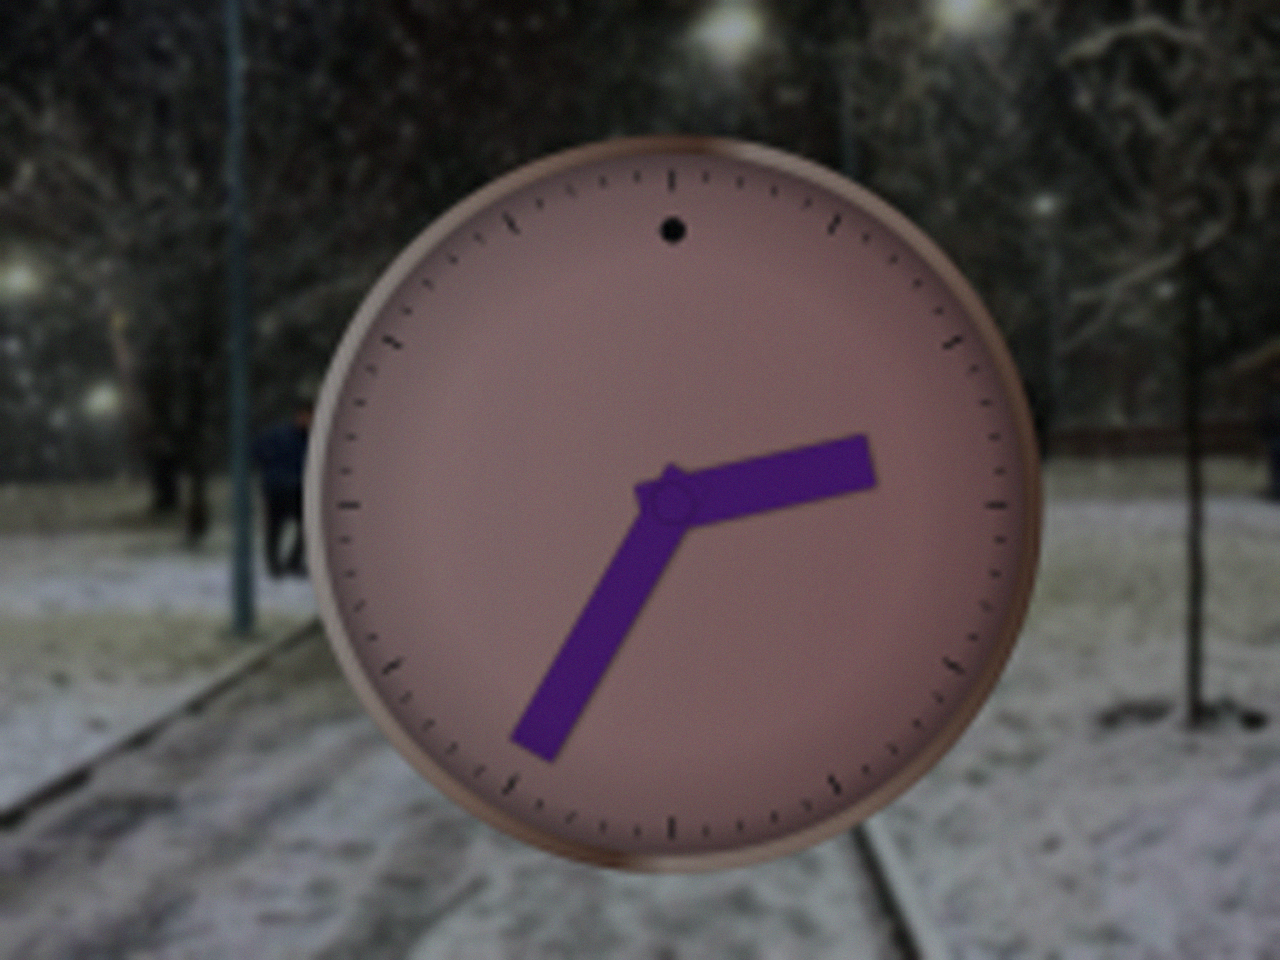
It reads 2,35
